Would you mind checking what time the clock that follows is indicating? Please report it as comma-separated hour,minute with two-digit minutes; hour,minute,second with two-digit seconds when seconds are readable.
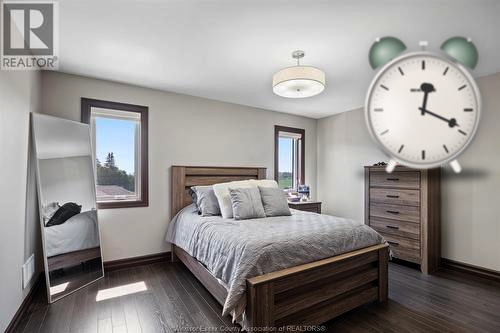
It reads 12,19
